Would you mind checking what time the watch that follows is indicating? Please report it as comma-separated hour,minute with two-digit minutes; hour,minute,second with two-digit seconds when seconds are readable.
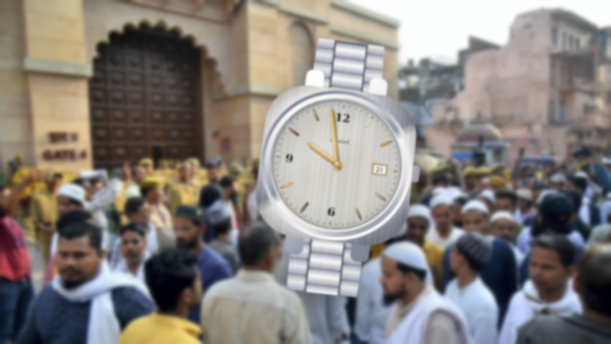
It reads 9,58
